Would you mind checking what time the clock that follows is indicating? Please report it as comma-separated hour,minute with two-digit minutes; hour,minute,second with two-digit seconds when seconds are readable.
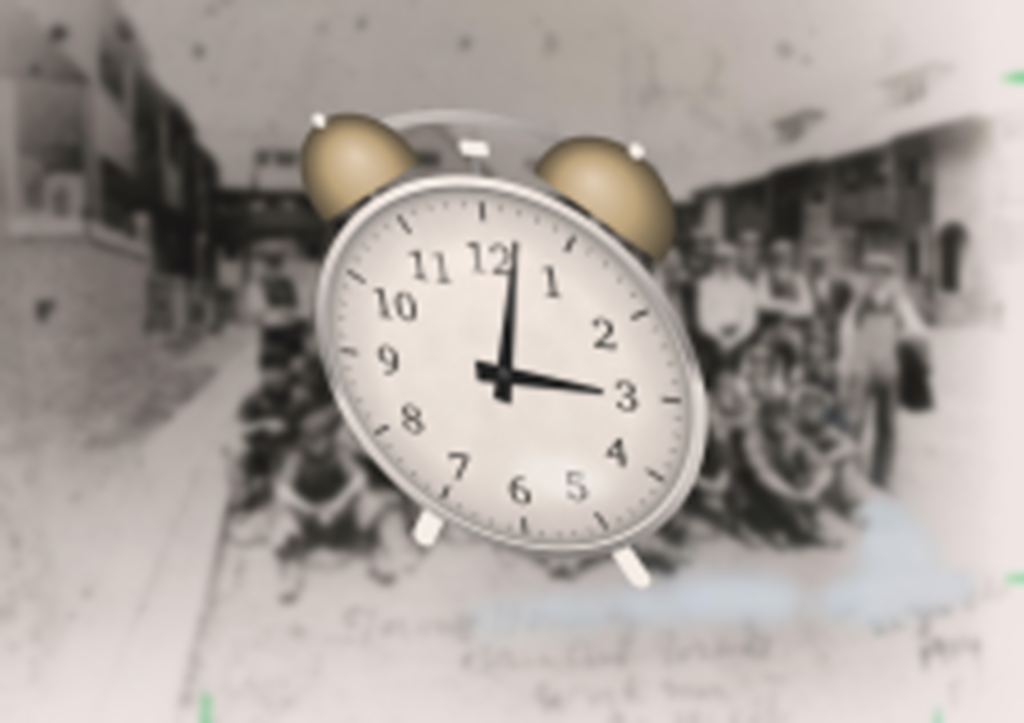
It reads 3,02
